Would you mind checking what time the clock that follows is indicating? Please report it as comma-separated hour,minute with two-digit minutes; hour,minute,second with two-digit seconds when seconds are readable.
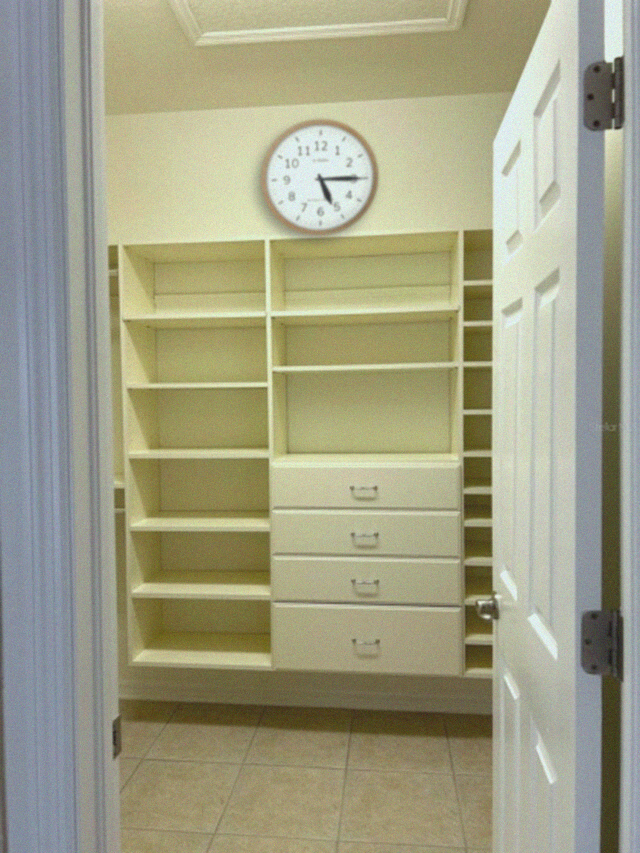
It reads 5,15
